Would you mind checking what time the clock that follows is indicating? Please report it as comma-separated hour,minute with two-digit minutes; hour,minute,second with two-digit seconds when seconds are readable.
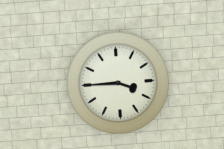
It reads 3,45
